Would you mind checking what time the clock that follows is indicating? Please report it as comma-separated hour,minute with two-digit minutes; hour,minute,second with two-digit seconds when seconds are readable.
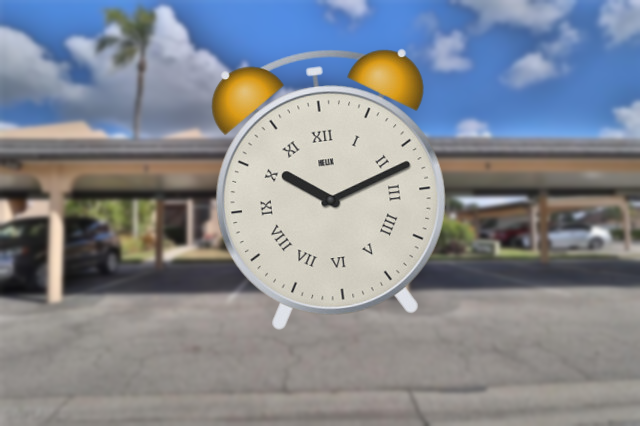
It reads 10,12
